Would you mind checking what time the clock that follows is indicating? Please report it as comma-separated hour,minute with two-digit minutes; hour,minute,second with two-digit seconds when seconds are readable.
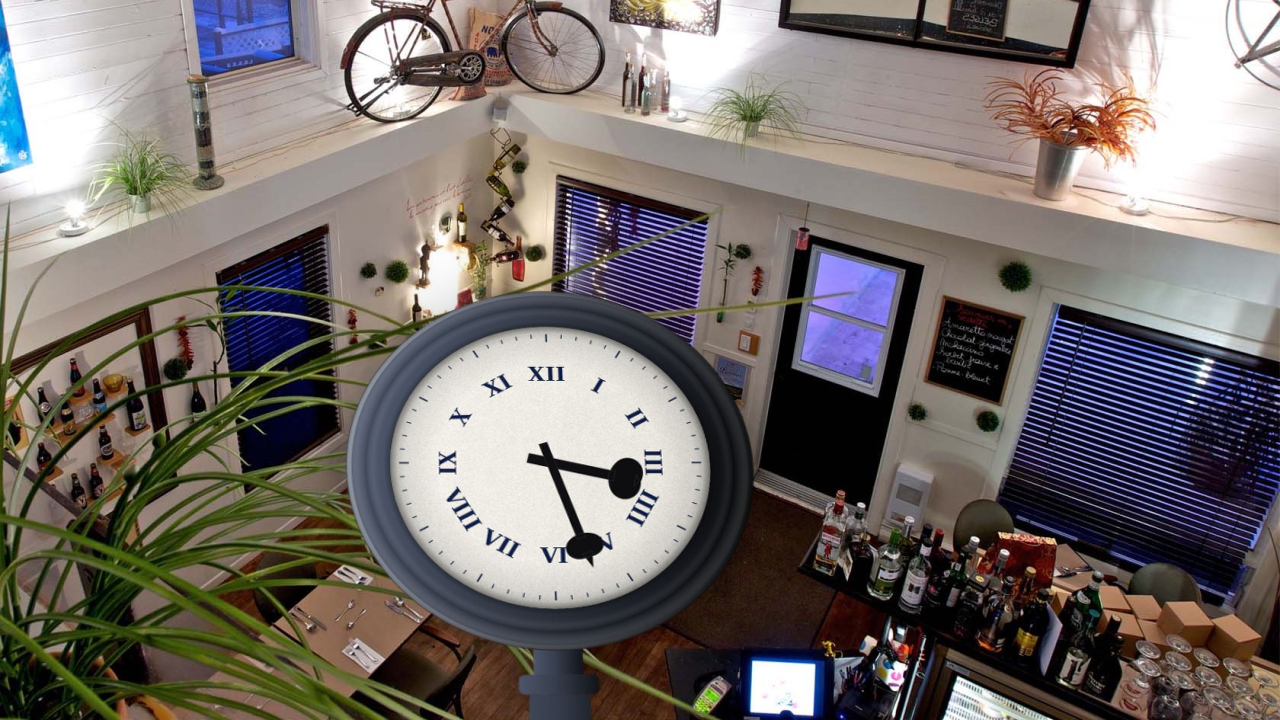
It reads 3,27
